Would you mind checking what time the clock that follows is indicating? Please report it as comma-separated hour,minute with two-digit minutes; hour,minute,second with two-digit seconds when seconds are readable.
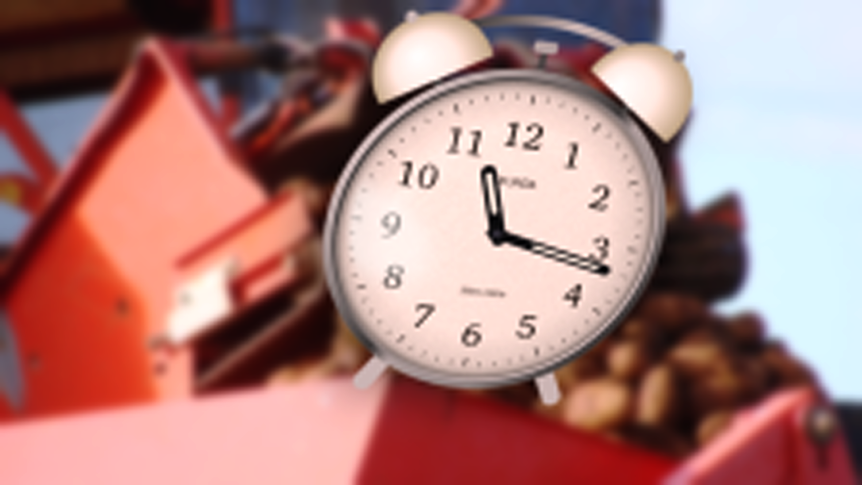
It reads 11,17
